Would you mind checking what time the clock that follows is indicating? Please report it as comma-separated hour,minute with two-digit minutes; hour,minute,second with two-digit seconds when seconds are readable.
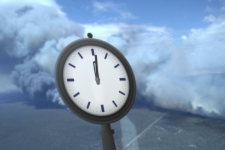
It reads 12,01
